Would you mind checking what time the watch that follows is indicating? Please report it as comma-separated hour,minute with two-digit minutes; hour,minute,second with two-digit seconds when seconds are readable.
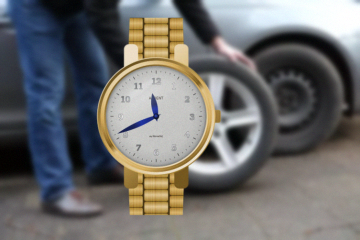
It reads 11,41
